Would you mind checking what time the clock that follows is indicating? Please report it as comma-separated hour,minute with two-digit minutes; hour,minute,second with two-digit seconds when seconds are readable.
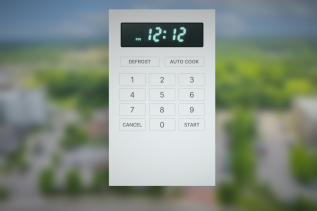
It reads 12,12
